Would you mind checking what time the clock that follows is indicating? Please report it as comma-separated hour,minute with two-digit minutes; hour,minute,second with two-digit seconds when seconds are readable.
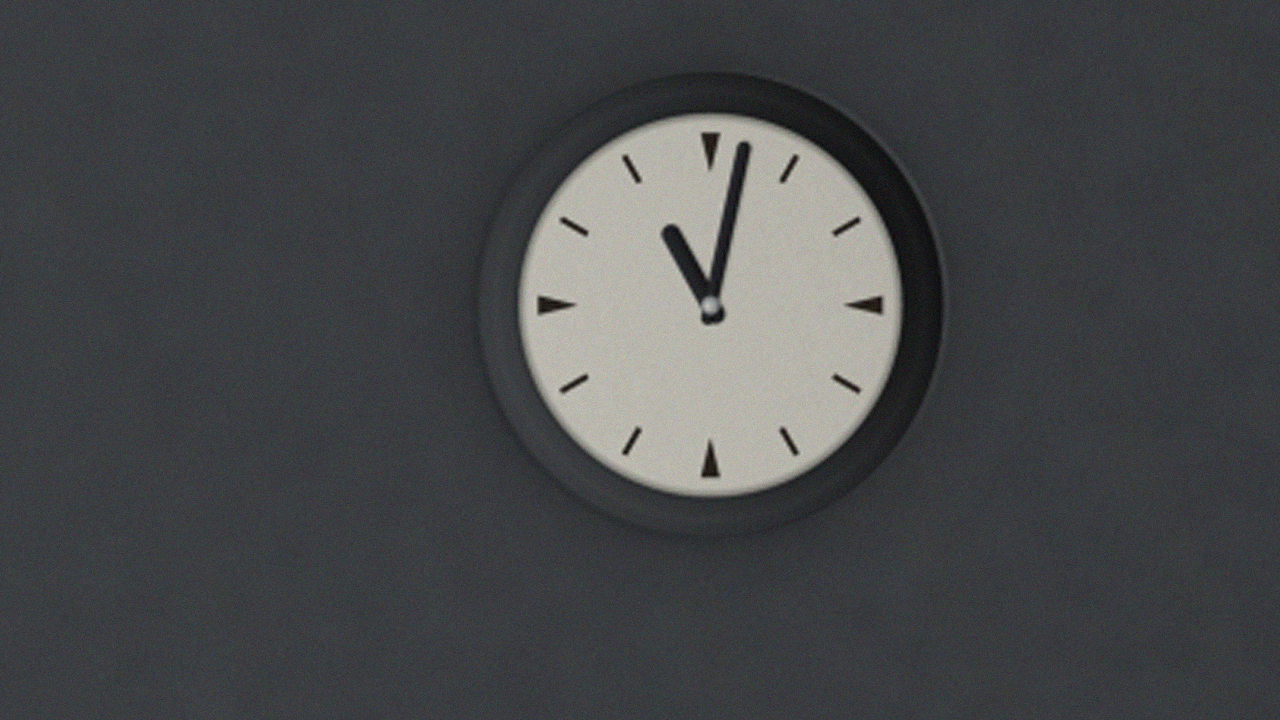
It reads 11,02
